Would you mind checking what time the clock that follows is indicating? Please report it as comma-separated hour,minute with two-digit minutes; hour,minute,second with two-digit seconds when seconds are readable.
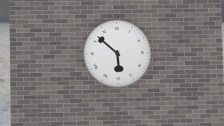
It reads 5,52
